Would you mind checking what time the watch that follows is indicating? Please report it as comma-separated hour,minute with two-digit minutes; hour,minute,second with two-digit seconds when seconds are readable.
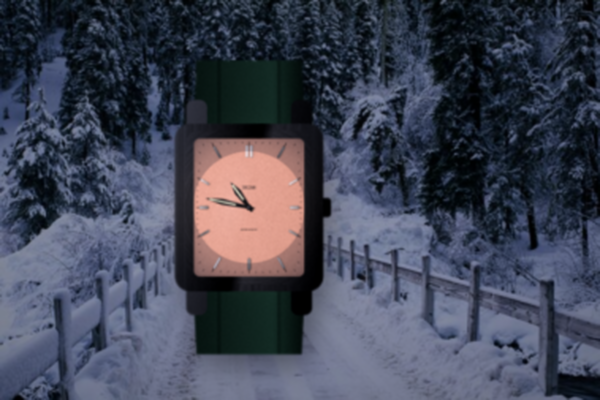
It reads 10,47
